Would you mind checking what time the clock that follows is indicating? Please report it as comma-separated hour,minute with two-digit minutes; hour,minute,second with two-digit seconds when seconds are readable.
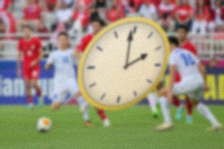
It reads 1,59
